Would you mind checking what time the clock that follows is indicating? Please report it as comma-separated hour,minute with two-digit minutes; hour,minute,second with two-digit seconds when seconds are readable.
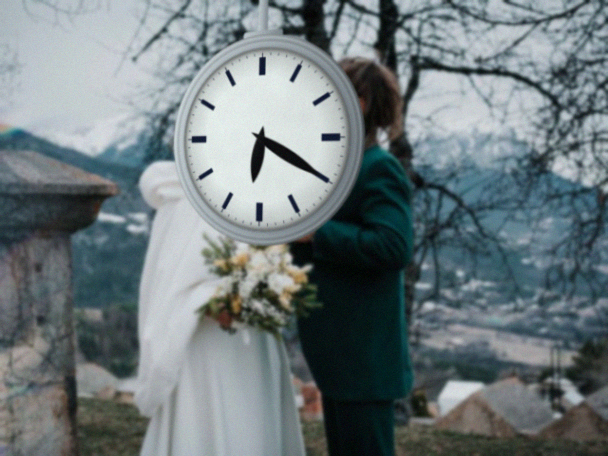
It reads 6,20
